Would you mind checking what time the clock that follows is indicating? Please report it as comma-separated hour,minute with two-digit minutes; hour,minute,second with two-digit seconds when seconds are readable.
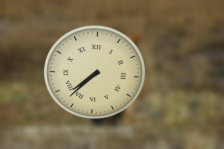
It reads 7,37
